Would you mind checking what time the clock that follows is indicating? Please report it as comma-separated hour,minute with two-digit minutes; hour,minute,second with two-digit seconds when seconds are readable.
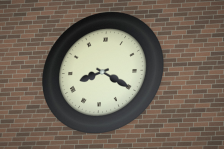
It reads 8,20
